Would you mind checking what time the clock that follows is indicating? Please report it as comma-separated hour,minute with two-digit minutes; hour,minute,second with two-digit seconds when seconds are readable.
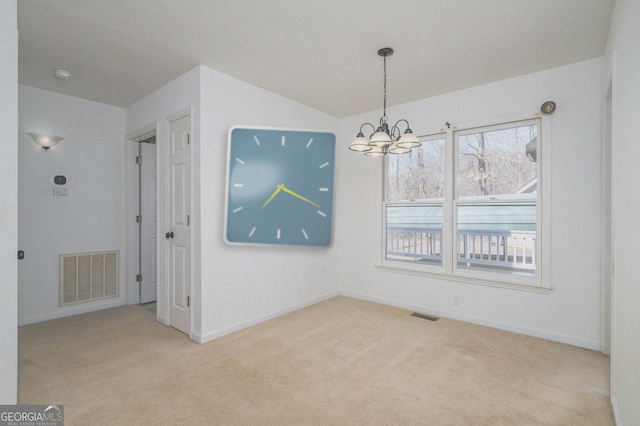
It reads 7,19
